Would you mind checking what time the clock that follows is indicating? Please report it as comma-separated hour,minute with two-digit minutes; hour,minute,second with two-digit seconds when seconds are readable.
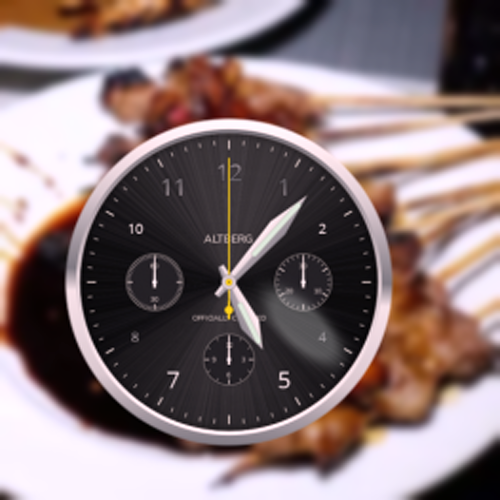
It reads 5,07
